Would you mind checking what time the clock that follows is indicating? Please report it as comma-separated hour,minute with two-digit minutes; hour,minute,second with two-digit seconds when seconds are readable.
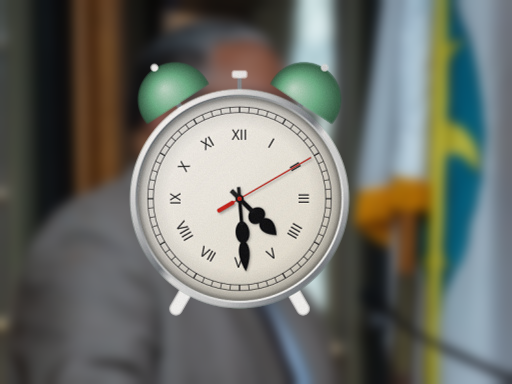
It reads 4,29,10
